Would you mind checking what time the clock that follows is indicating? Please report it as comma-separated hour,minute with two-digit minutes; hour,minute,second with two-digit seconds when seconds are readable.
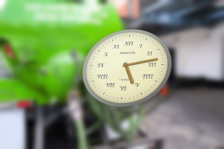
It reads 5,13
